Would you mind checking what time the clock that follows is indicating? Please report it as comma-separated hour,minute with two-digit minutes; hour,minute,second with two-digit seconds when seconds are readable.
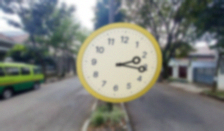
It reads 2,16
